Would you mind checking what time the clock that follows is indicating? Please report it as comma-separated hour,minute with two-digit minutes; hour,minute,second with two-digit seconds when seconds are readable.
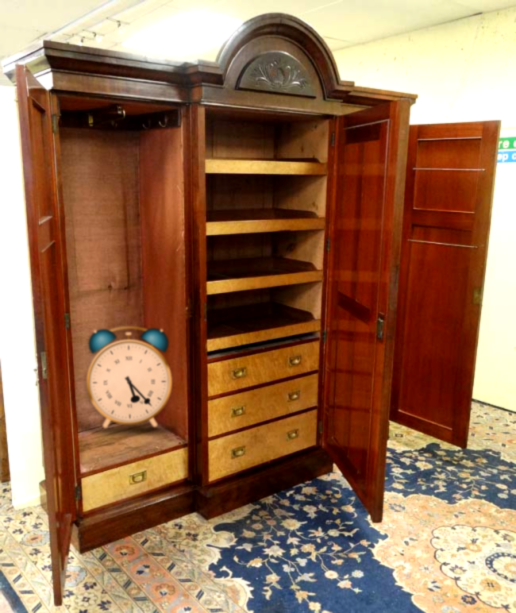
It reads 5,23
